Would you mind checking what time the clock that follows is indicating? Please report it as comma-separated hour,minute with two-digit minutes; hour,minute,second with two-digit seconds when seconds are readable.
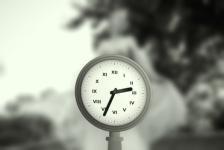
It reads 2,34
